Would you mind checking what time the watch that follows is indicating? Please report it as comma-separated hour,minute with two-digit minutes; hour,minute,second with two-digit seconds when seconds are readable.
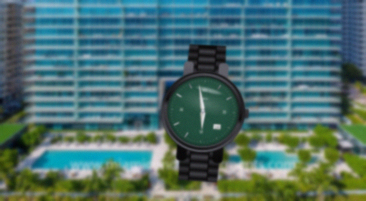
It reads 5,58
